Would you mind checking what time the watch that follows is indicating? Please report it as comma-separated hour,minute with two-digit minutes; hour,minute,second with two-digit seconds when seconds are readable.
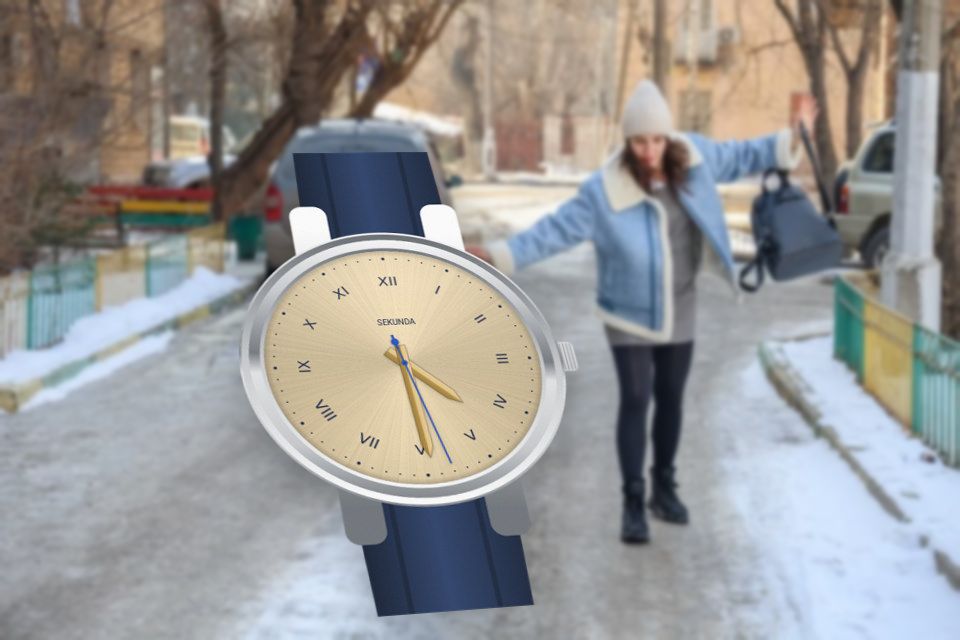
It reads 4,29,28
